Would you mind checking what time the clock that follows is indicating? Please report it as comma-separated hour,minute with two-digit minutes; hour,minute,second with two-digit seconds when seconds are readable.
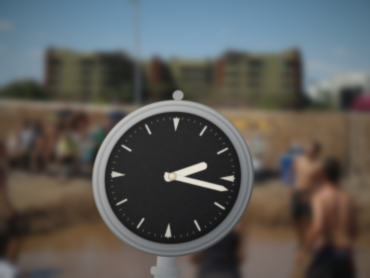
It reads 2,17
